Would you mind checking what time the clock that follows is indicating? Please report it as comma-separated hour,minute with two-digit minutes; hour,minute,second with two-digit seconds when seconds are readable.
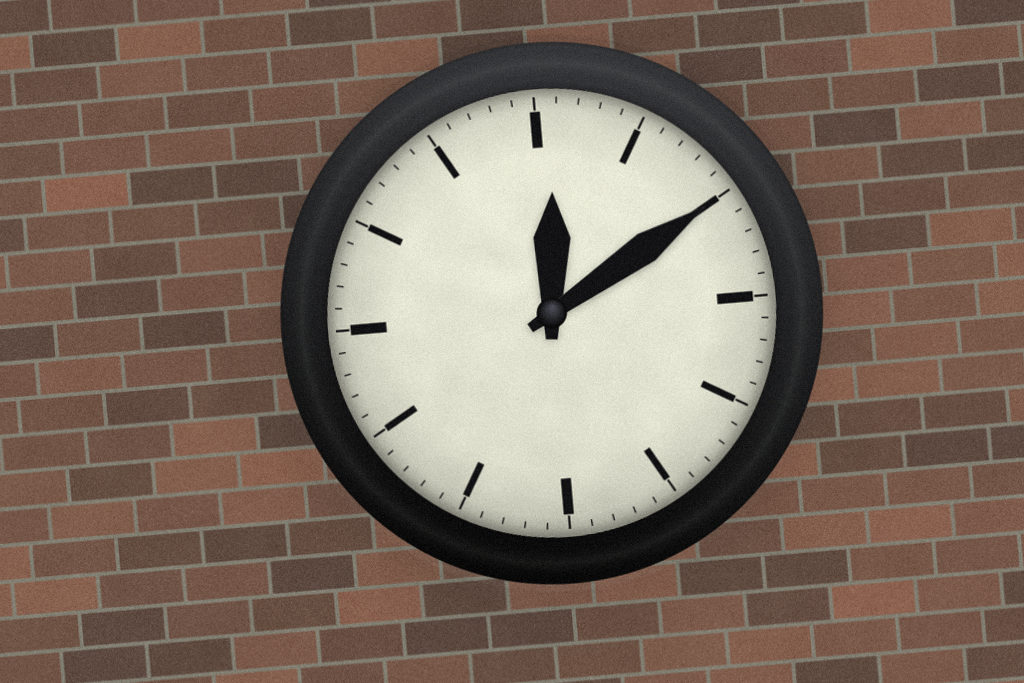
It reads 12,10
